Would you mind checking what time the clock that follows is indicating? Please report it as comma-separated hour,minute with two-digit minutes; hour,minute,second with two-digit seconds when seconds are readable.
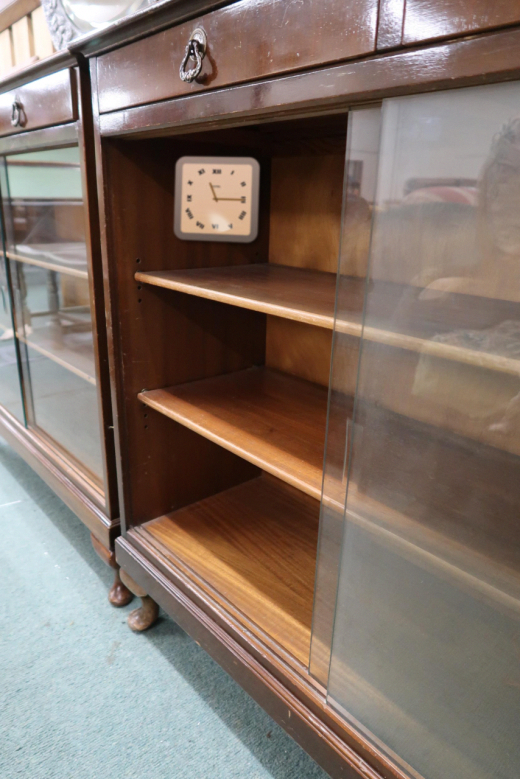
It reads 11,15
